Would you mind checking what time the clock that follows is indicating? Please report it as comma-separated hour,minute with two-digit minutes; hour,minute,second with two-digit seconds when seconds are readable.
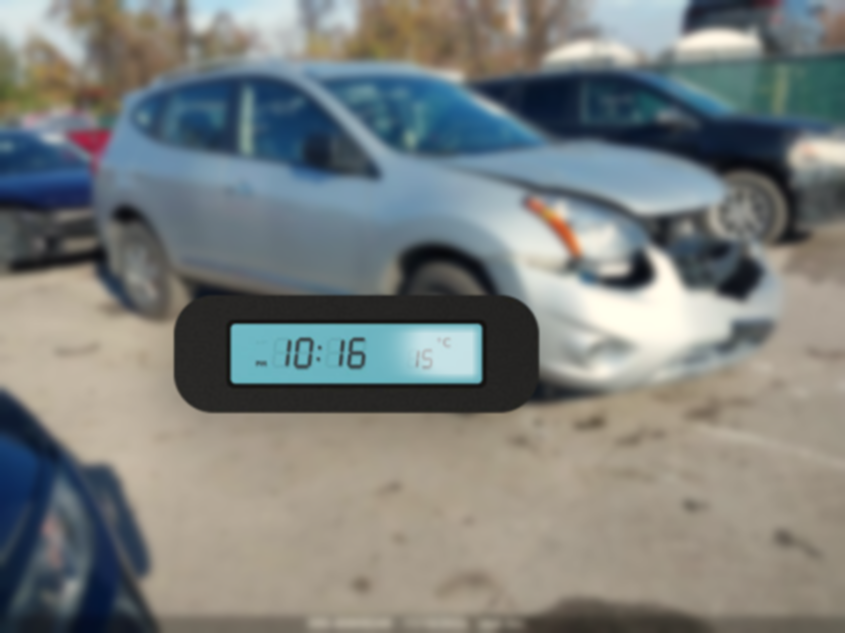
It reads 10,16
